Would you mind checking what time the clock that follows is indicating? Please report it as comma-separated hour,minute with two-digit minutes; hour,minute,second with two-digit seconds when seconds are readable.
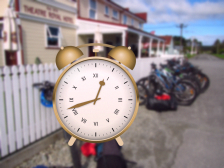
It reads 12,42
